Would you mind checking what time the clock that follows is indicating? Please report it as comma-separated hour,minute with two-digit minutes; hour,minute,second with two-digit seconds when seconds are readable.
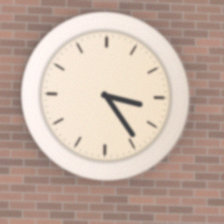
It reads 3,24
